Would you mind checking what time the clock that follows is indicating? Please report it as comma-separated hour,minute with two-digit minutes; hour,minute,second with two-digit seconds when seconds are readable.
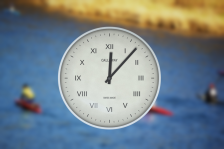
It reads 12,07
